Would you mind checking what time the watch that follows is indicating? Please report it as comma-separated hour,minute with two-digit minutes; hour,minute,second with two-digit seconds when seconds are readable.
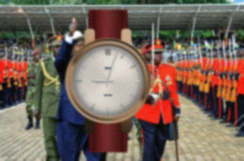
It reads 9,03
